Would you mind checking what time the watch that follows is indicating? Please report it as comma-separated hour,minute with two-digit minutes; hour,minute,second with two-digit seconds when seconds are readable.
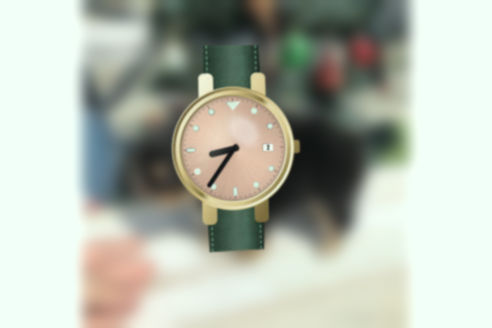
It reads 8,36
